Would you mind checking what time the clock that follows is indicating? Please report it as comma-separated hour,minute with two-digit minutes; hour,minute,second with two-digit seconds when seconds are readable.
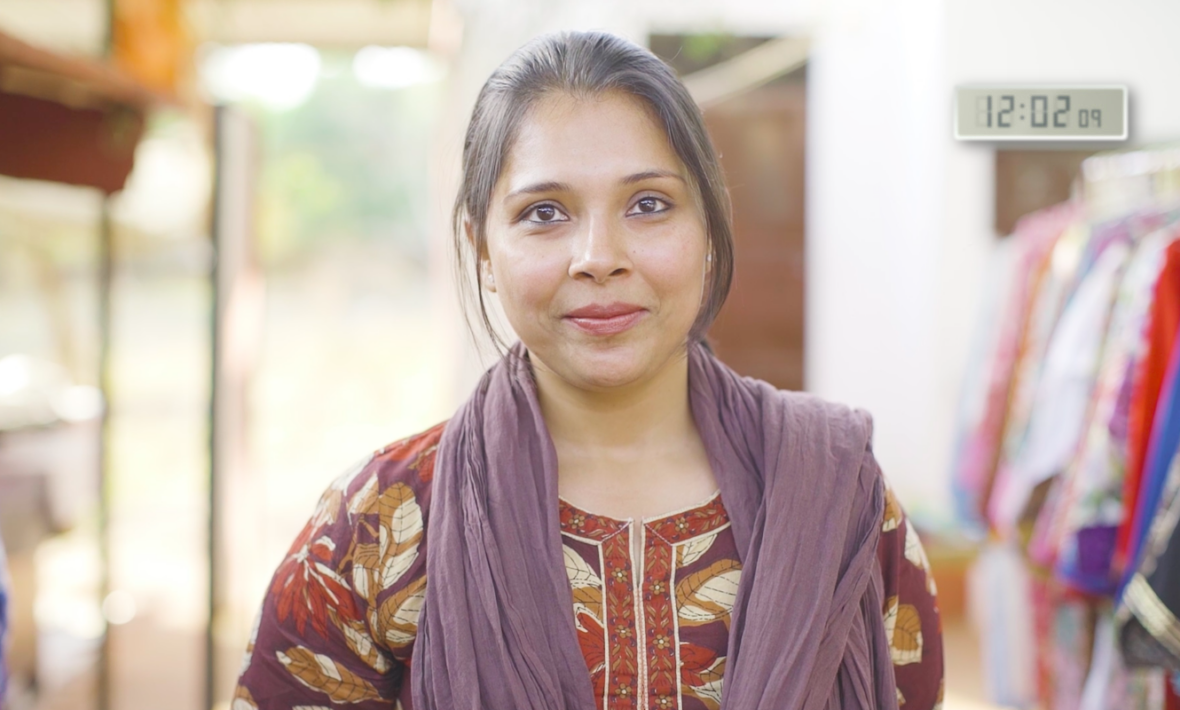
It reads 12,02,09
